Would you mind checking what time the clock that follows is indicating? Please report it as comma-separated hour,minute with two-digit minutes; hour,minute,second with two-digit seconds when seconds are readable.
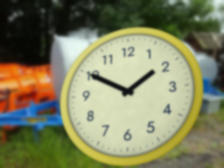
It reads 1,50
